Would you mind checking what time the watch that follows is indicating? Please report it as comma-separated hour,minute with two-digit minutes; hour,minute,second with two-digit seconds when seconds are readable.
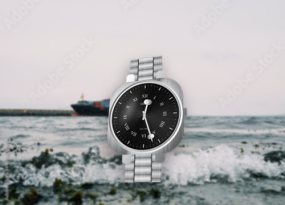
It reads 12,27
